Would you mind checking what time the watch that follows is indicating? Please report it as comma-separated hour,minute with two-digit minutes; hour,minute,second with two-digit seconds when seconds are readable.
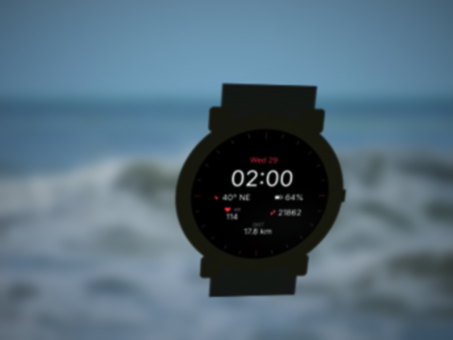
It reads 2,00
